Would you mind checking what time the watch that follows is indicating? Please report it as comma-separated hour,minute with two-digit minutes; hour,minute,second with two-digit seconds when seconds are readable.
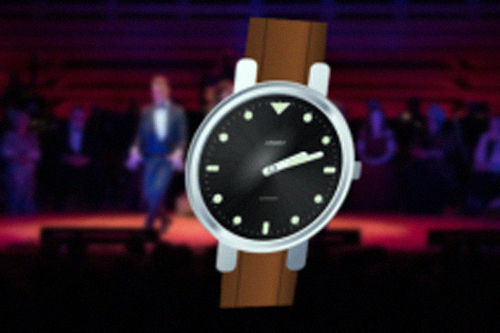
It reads 2,12
